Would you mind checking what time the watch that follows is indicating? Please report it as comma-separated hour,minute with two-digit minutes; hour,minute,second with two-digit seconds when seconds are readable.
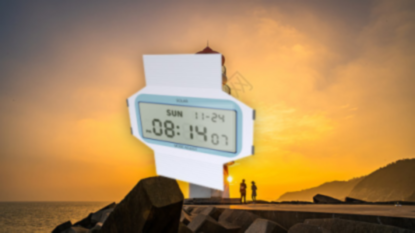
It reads 8,14,07
